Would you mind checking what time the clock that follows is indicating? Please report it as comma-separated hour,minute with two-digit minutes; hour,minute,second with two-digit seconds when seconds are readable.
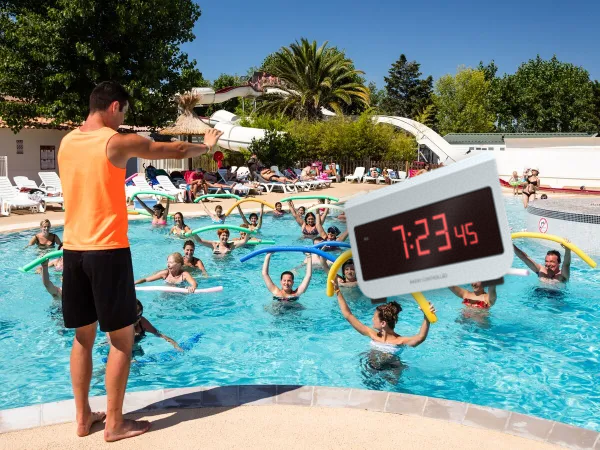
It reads 7,23,45
